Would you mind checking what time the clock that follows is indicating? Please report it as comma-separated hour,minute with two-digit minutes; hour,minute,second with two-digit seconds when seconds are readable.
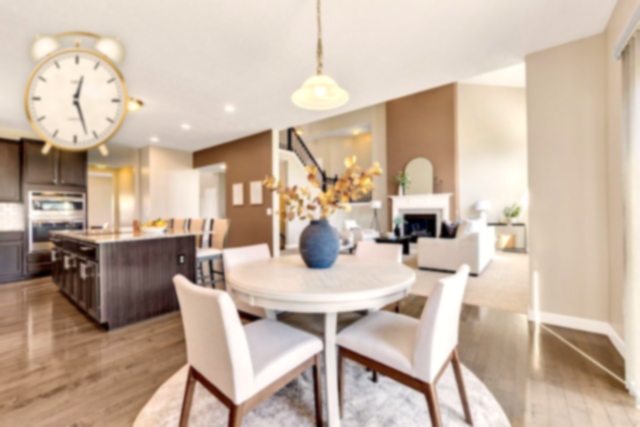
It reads 12,27
